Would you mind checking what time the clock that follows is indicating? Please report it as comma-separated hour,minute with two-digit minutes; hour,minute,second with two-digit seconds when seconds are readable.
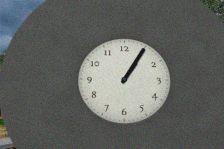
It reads 1,05
